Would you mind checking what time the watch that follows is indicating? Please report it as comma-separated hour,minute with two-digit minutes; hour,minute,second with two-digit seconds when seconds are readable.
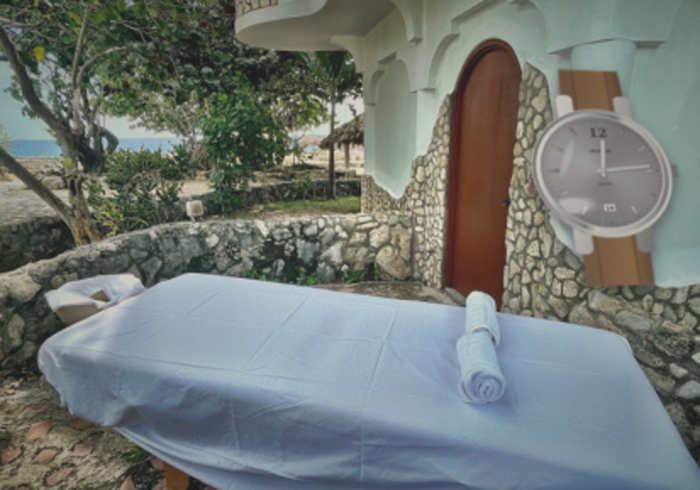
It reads 12,14
